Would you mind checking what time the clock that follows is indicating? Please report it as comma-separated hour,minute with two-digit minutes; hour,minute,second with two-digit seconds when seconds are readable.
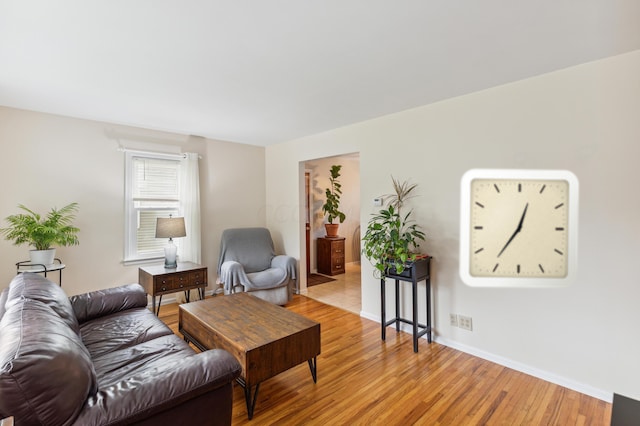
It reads 12,36
